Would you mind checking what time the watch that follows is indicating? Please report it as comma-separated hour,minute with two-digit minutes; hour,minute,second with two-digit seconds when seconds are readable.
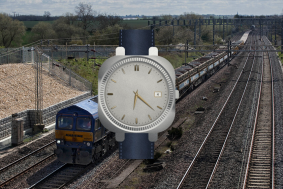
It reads 6,22
